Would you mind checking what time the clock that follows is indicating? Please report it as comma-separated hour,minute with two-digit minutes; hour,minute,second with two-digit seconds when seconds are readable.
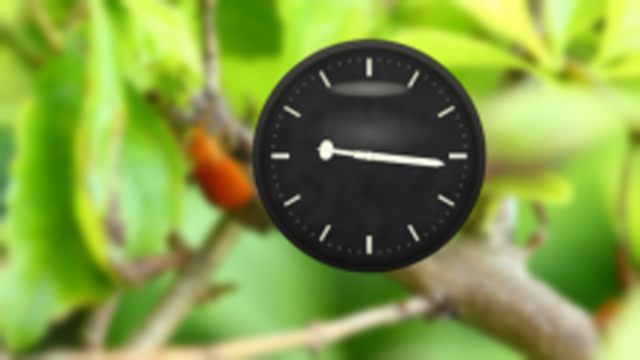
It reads 9,16
